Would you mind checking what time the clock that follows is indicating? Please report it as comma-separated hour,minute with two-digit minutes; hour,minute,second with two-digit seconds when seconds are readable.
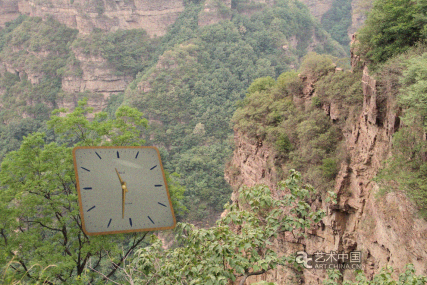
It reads 11,32
